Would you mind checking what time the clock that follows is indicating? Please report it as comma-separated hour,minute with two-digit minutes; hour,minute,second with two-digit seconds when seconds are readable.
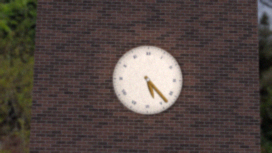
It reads 5,23
